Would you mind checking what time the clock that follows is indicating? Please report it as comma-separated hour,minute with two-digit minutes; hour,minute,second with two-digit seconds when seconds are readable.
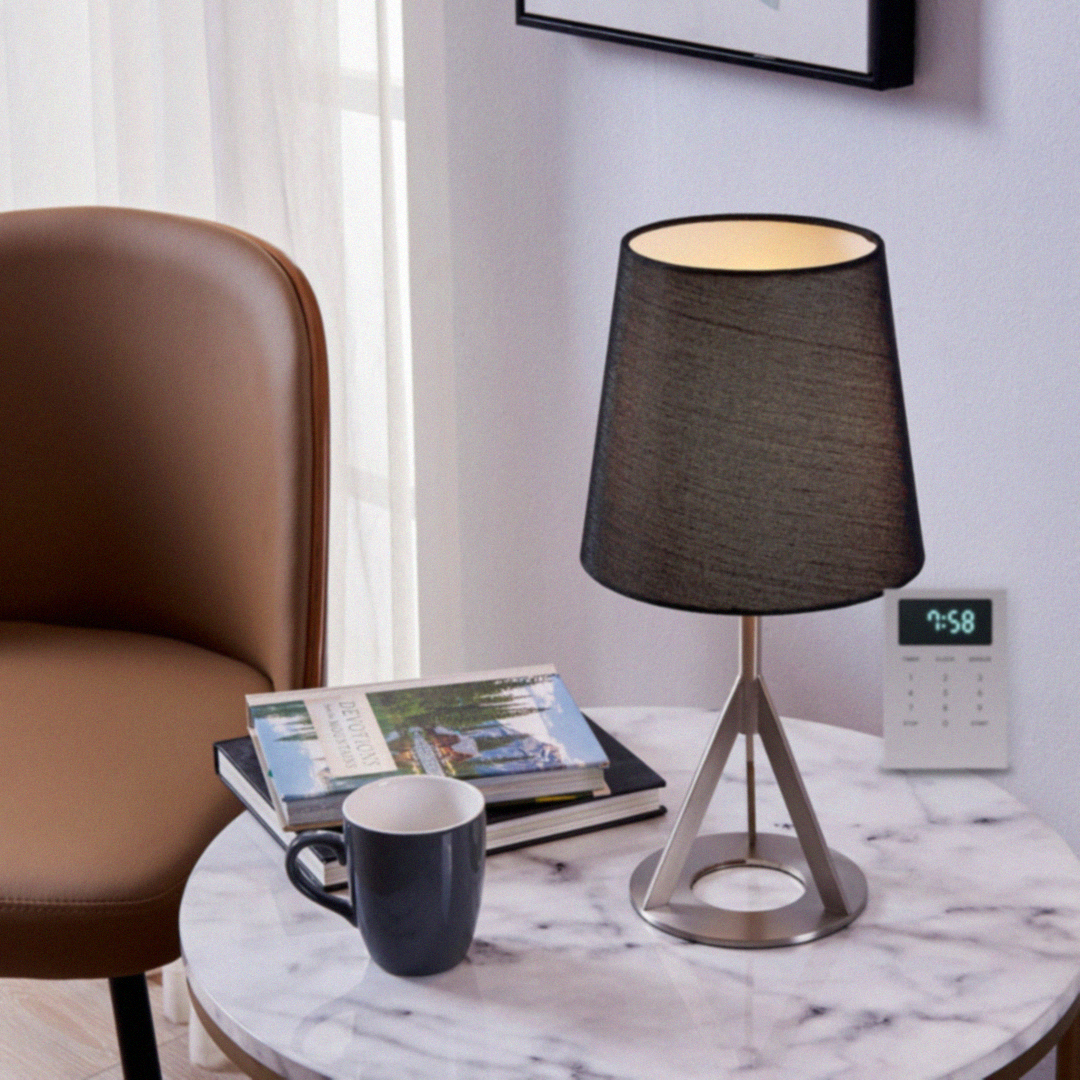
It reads 7,58
